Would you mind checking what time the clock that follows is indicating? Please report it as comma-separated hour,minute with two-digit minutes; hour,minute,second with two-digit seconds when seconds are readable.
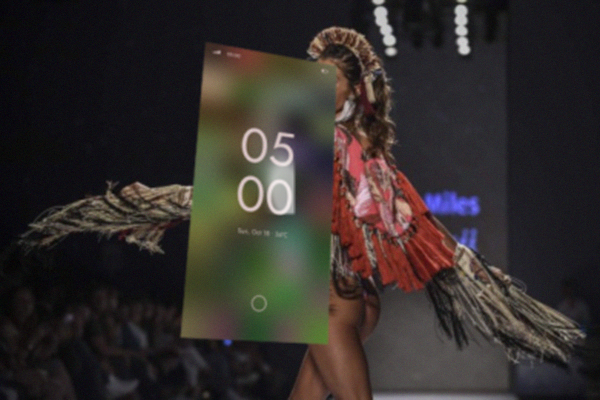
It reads 5,00
